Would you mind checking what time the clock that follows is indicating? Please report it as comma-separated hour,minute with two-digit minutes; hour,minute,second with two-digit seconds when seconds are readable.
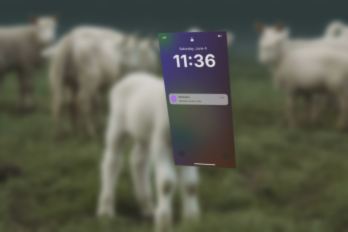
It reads 11,36
